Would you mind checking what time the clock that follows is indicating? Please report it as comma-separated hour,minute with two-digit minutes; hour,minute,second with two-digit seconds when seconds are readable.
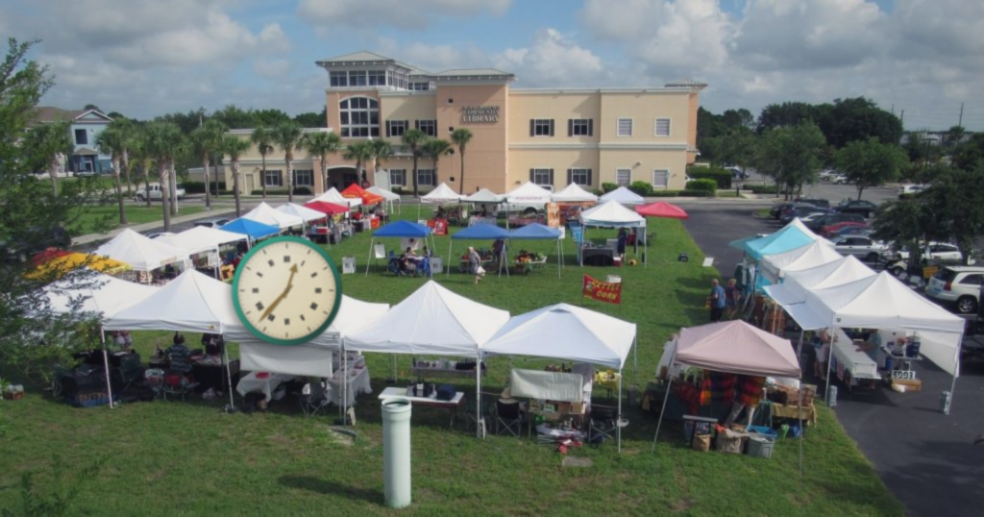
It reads 12,37
